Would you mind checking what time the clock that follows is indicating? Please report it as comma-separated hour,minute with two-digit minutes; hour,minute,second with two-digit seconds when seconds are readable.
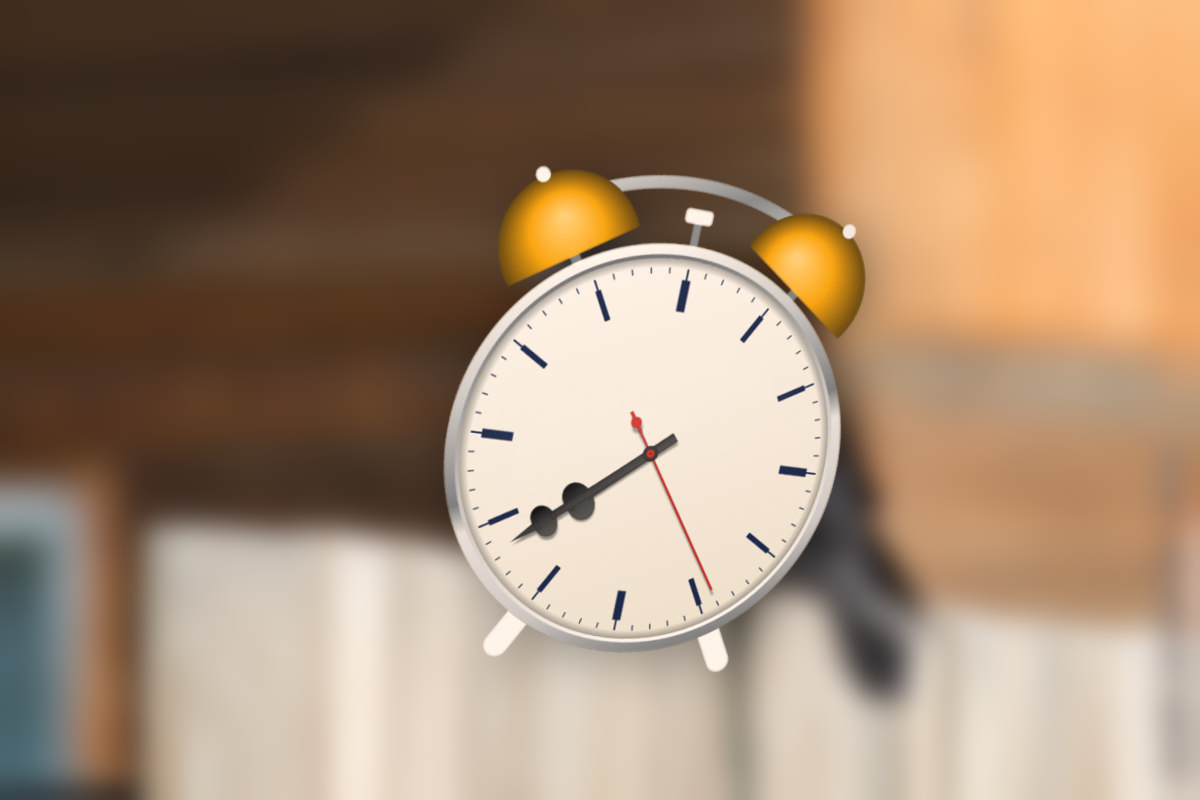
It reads 7,38,24
